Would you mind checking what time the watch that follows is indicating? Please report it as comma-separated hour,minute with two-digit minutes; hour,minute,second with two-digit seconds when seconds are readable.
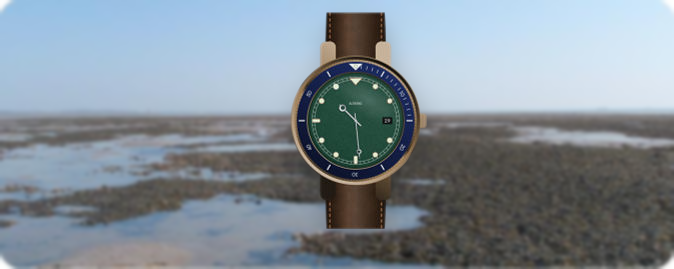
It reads 10,29
